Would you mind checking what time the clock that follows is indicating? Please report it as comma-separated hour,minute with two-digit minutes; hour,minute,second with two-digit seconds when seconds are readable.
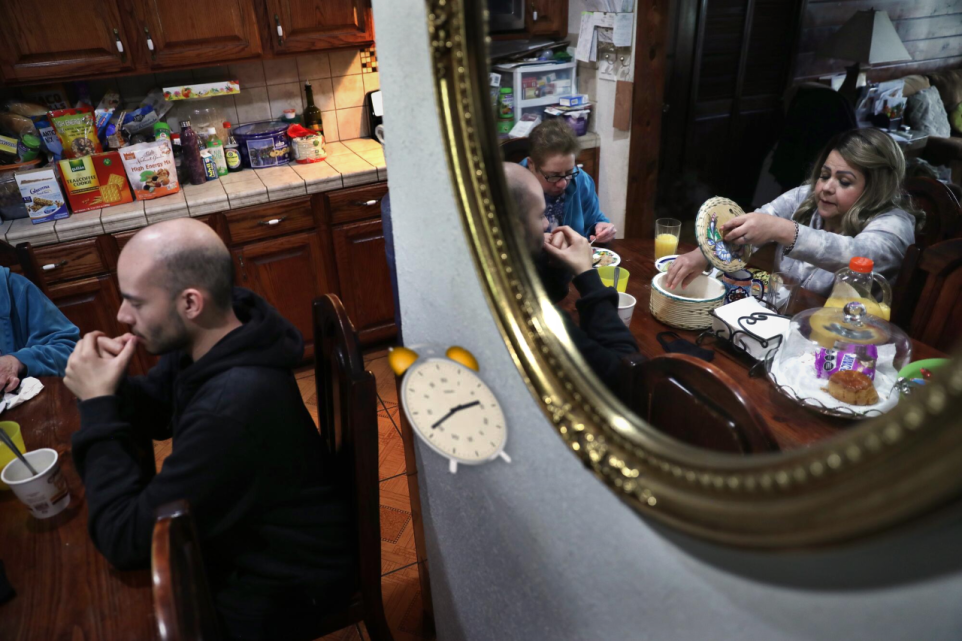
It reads 2,41
